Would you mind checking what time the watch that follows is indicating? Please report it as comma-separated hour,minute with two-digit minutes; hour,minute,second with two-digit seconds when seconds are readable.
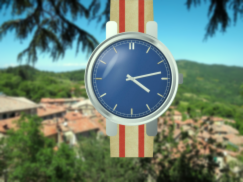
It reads 4,13
